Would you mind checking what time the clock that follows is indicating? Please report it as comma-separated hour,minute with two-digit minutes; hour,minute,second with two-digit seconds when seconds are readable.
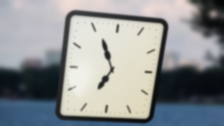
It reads 6,56
